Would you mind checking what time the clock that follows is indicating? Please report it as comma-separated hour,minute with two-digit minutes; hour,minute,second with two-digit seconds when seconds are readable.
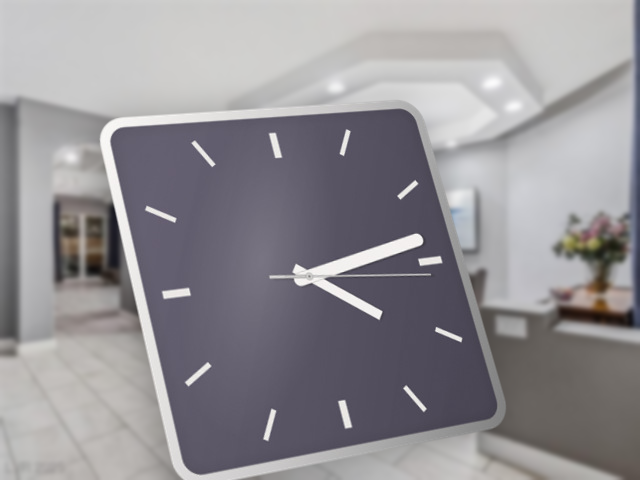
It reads 4,13,16
